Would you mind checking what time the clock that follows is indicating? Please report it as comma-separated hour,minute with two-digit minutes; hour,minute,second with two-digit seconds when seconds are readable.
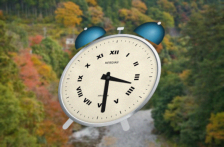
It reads 3,29
